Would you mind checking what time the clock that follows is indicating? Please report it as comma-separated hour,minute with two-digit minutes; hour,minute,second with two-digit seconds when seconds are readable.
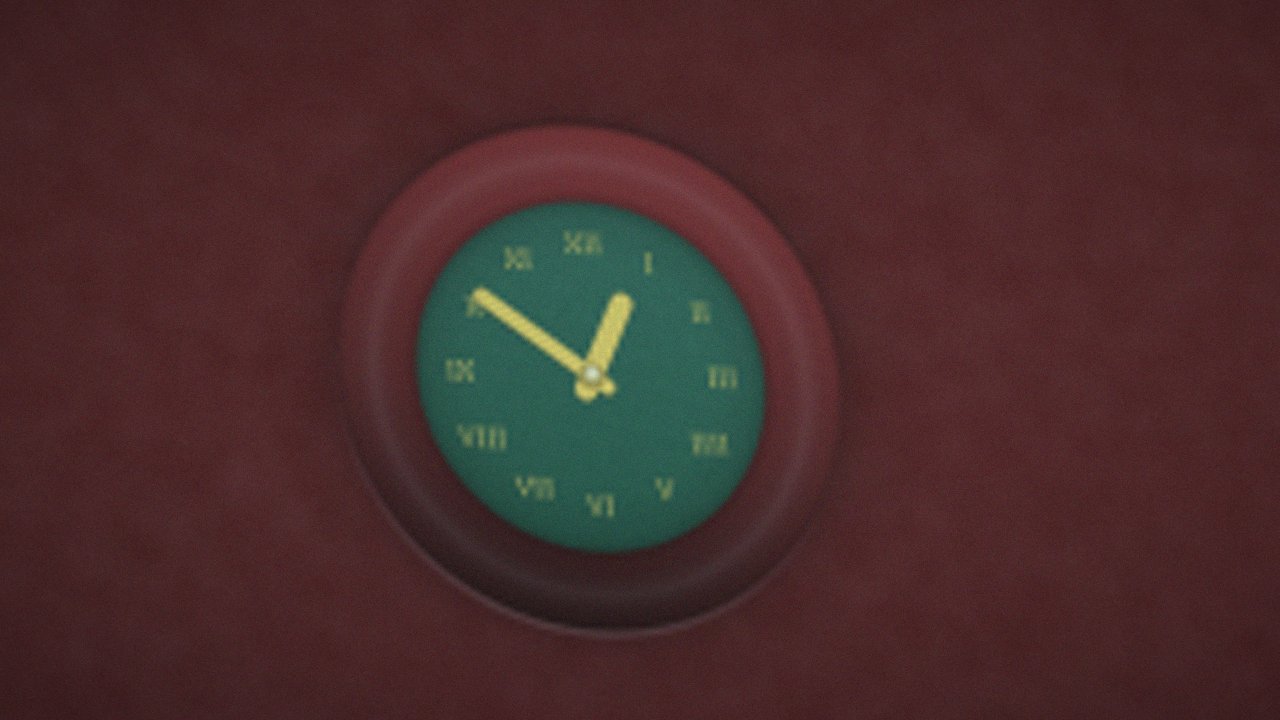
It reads 12,51
